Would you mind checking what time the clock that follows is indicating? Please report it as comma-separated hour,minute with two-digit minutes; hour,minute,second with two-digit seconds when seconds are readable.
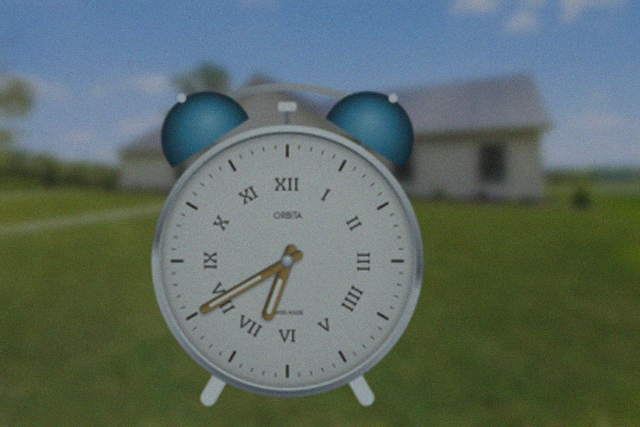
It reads 6,40
